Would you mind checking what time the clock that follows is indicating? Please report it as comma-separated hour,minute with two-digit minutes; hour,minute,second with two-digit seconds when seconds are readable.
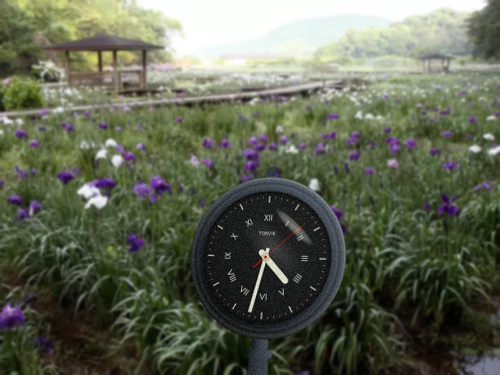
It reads 4,32,08
